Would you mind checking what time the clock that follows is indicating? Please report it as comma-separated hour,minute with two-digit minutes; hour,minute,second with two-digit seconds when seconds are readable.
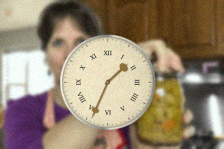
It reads 1,34
